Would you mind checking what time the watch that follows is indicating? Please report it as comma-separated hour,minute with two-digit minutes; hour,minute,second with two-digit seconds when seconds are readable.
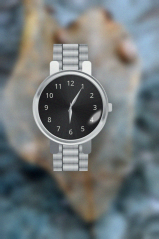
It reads 6,05
